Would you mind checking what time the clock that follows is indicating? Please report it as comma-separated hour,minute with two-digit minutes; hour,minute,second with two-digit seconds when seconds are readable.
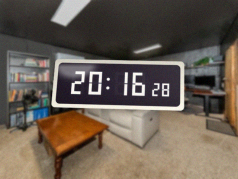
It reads 20,16,28
